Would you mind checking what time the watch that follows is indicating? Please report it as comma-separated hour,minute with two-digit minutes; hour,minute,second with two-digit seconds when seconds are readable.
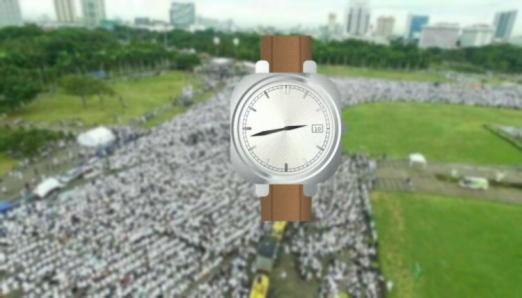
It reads 2,43
